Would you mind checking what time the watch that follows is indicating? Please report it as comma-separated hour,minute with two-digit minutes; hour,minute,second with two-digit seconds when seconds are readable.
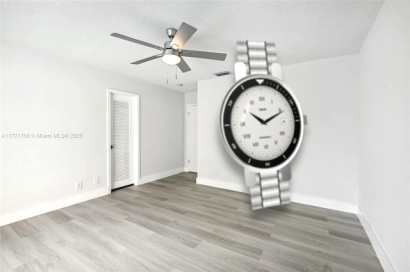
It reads 10,11
